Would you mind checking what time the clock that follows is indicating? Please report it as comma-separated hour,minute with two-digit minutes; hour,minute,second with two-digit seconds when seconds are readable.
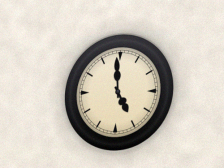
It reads 4,59
